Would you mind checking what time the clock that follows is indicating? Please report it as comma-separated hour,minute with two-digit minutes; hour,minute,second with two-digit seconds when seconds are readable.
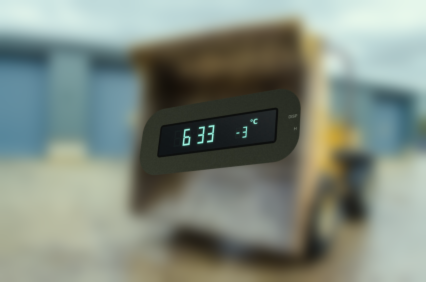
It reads 6,33
